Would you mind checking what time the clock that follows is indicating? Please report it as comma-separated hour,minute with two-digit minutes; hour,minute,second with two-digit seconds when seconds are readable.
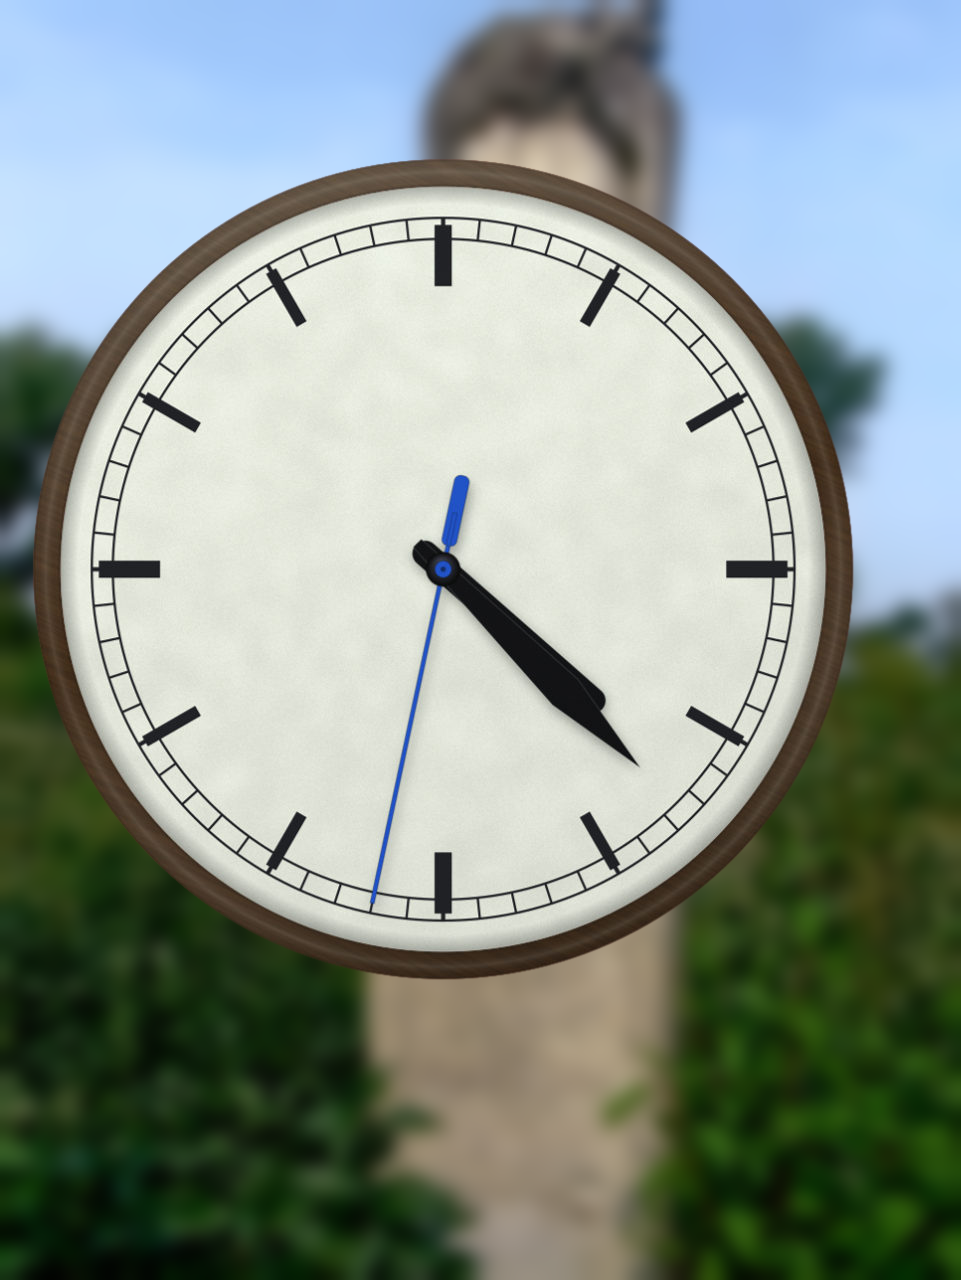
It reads 4,22,32
